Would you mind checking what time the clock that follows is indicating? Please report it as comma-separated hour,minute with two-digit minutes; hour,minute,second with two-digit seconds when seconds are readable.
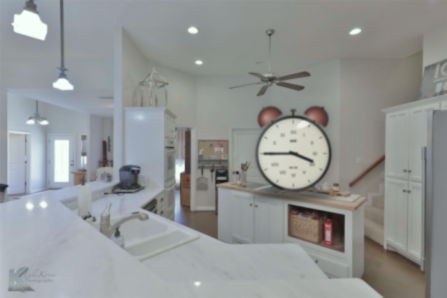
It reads 3,45
